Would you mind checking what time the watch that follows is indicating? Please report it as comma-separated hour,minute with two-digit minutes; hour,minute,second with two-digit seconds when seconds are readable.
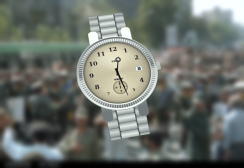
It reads 12,28
